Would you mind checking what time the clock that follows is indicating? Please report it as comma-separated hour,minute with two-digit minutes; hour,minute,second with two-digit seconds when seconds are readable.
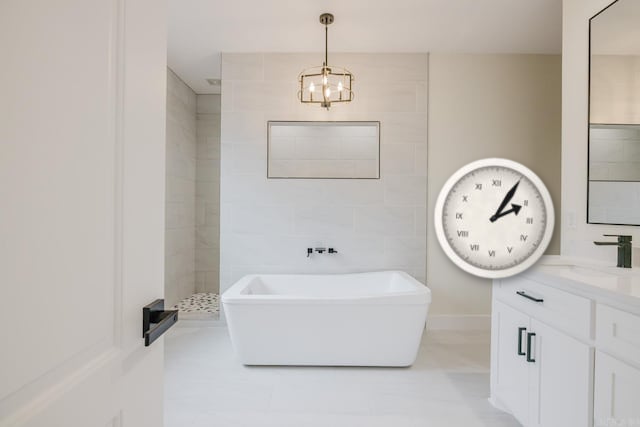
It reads 2,05
